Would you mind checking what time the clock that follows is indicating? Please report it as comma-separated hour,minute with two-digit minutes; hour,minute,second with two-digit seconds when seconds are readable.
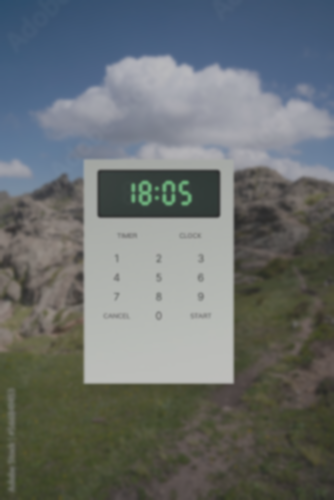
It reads 18,05
